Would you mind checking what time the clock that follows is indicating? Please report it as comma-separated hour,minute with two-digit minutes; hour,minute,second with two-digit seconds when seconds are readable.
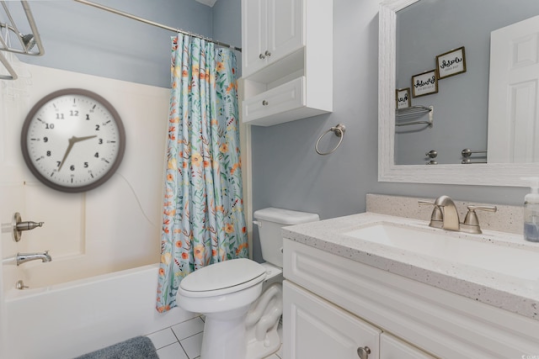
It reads 2,34
